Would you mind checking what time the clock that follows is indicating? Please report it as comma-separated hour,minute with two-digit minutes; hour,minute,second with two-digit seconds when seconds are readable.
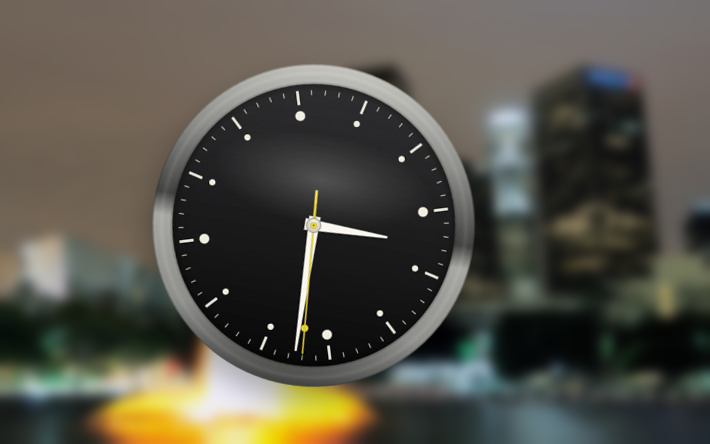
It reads 3,32,32
